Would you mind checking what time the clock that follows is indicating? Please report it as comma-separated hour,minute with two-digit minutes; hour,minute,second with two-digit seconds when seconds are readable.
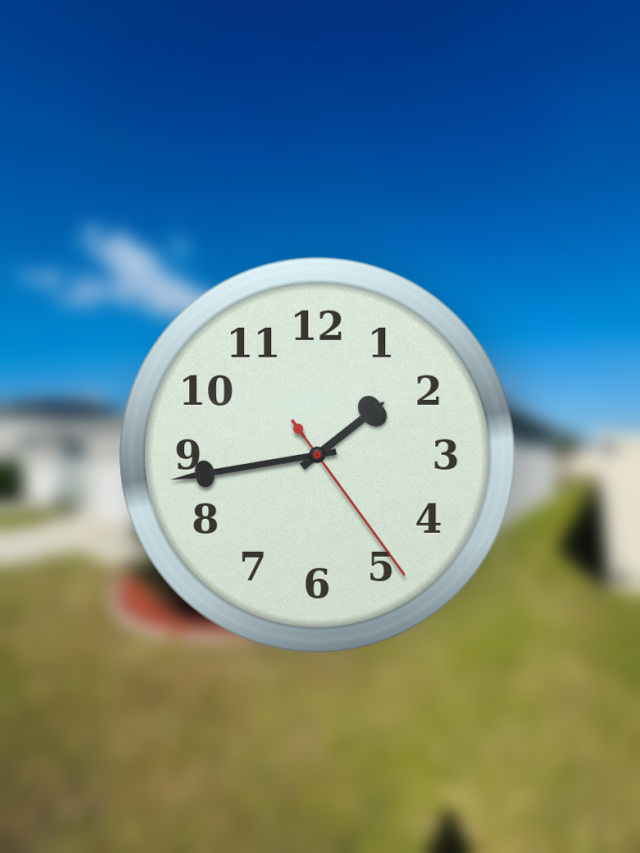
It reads 1,43,24
